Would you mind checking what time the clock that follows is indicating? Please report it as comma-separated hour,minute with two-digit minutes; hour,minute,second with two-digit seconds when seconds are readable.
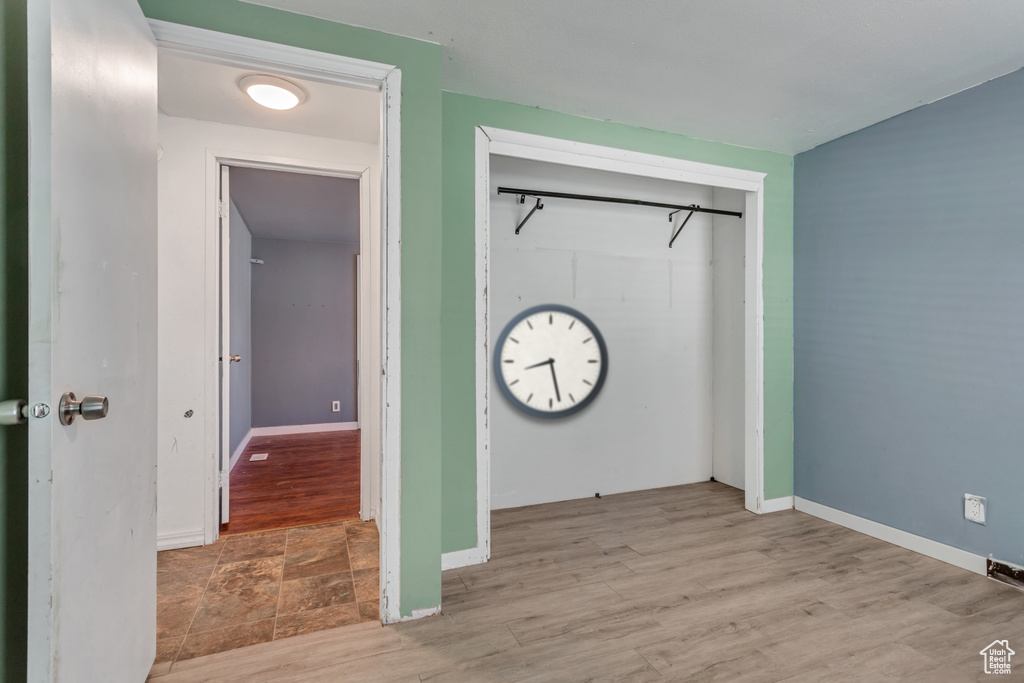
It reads 8,28
